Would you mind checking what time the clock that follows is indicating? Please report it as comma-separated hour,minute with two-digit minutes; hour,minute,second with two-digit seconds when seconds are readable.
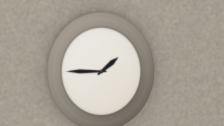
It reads 1,45
